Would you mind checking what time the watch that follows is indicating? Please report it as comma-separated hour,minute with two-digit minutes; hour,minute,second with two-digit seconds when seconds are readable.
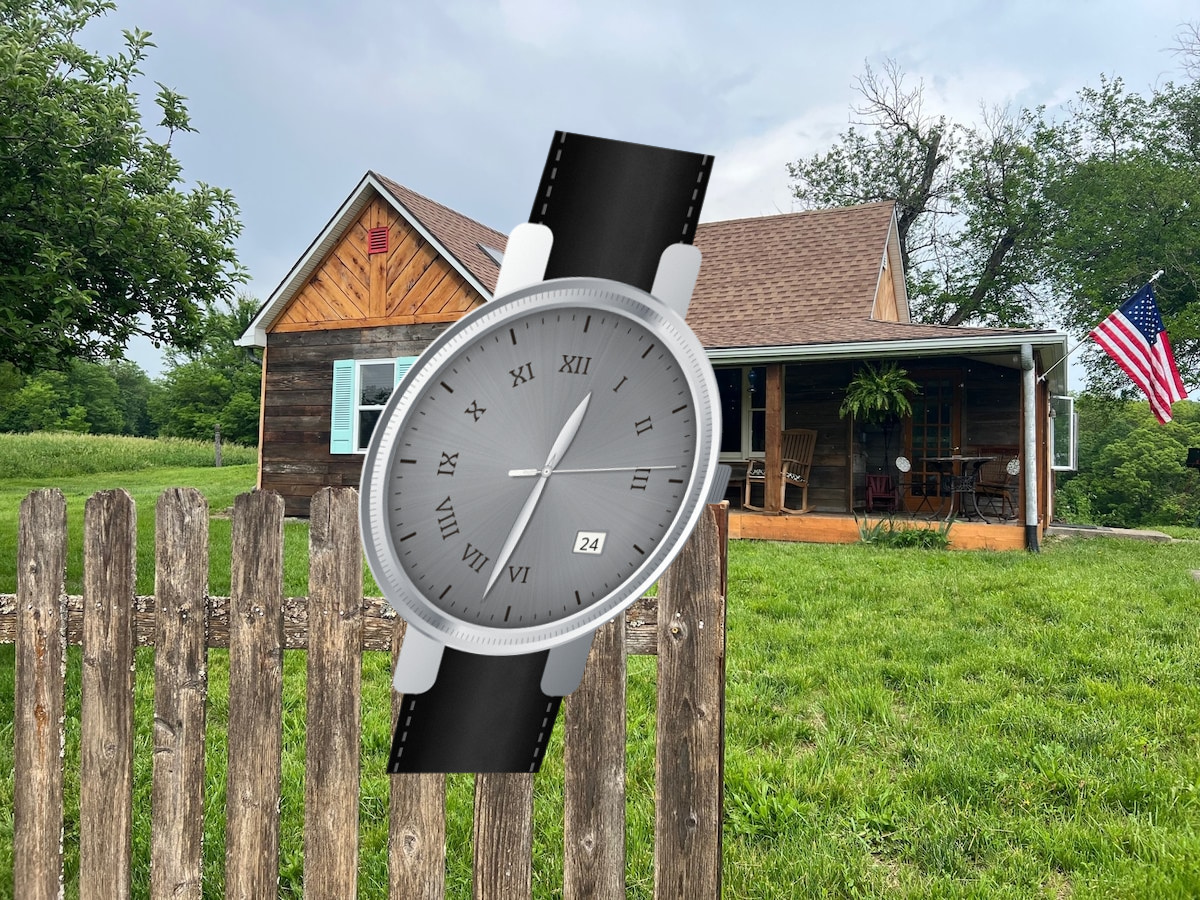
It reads 12,32,14
